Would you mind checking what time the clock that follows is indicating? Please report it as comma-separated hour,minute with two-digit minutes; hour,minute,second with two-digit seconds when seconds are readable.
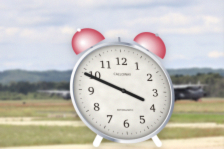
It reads 3,49
